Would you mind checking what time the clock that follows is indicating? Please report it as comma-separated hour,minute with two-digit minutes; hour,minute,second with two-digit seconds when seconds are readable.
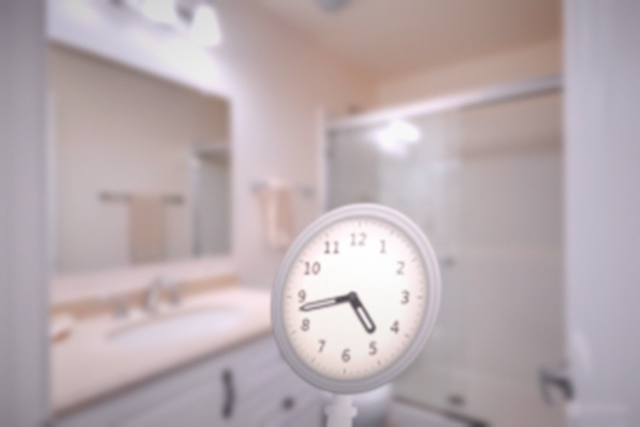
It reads 4,43
